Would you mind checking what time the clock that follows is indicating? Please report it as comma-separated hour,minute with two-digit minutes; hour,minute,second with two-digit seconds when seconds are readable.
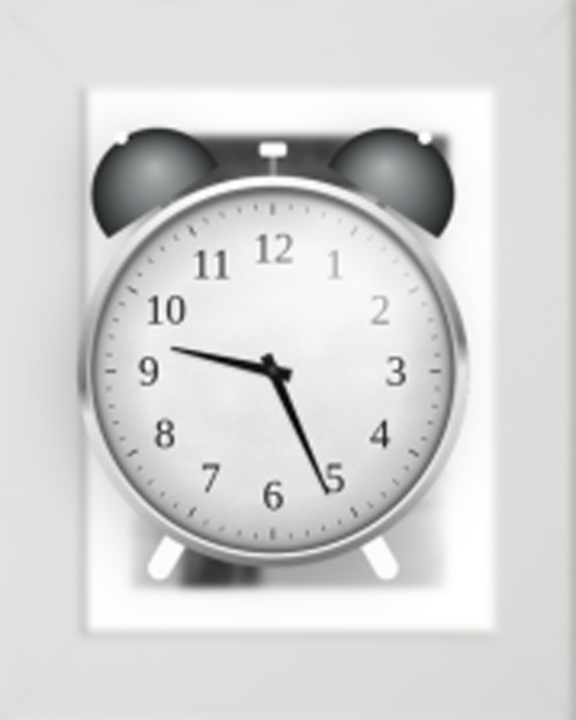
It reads 9,26
